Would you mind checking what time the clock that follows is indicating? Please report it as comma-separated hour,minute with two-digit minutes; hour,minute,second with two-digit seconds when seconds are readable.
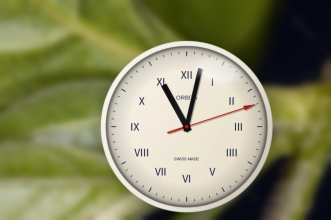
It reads 11,02,12
